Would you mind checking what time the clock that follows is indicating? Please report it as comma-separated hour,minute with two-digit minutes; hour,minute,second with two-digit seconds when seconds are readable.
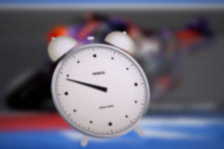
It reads 9,49
